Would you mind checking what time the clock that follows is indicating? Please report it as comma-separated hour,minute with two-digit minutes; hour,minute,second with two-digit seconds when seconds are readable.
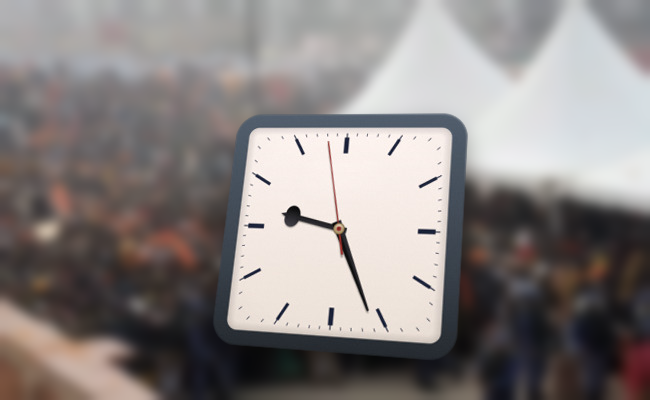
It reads 9,25,58
